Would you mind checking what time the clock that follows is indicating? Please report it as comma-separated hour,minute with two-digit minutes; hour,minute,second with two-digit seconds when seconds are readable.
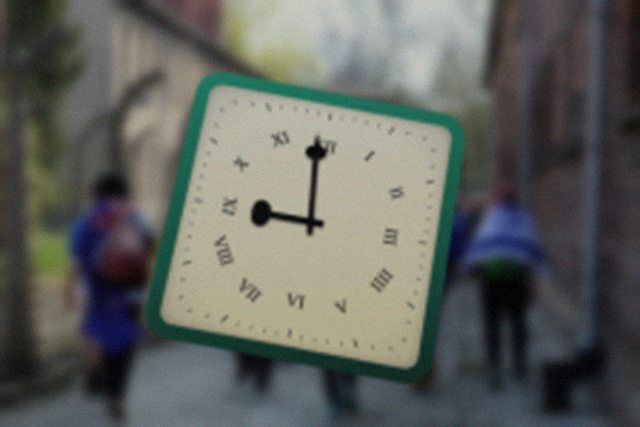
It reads 8,59
